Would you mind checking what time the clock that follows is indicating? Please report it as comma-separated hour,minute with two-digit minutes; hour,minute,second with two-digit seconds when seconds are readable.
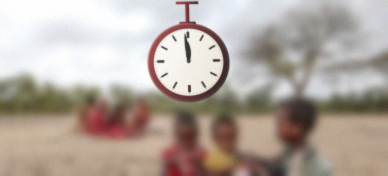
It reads 11,59
